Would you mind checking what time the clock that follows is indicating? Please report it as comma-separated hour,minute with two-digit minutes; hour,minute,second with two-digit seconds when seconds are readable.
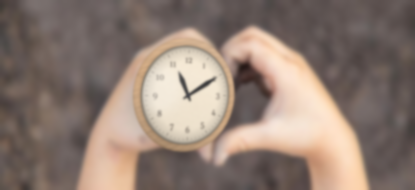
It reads 11,10
